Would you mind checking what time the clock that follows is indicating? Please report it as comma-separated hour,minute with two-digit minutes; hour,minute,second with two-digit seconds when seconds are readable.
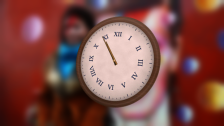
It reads 10,54
